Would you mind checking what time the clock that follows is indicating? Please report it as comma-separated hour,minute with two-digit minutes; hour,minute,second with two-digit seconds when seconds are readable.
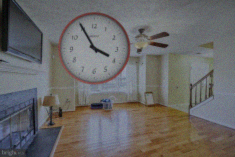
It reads 3,55
